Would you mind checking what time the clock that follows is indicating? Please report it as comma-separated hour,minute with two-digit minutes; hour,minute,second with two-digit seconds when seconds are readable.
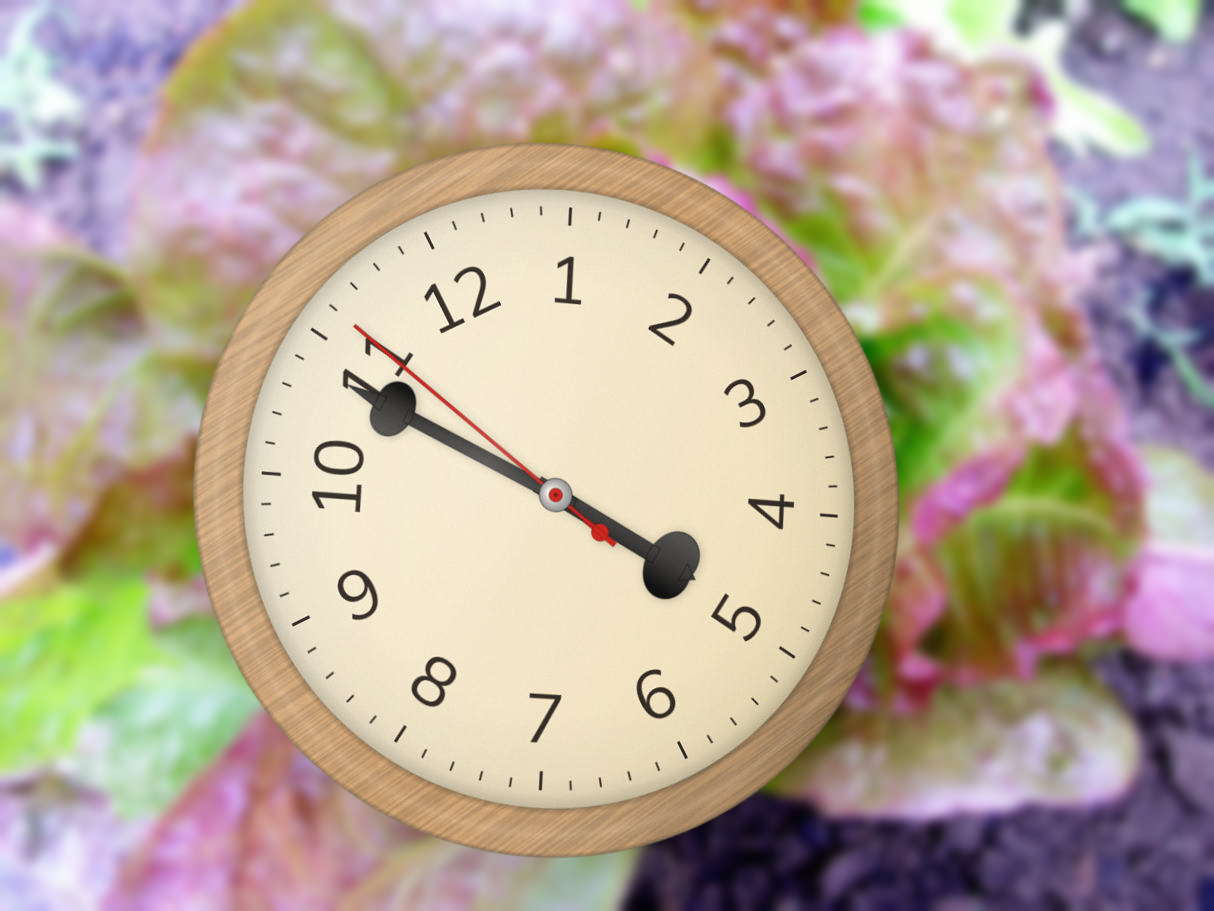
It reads 4,53,56
